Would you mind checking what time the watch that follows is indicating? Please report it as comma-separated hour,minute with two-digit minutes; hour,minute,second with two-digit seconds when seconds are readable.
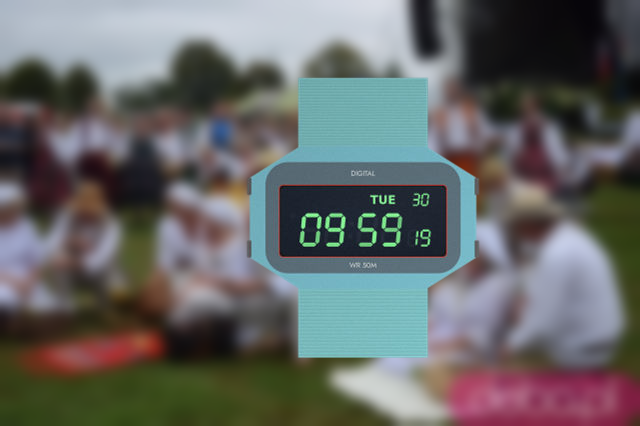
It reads 9,59,19
